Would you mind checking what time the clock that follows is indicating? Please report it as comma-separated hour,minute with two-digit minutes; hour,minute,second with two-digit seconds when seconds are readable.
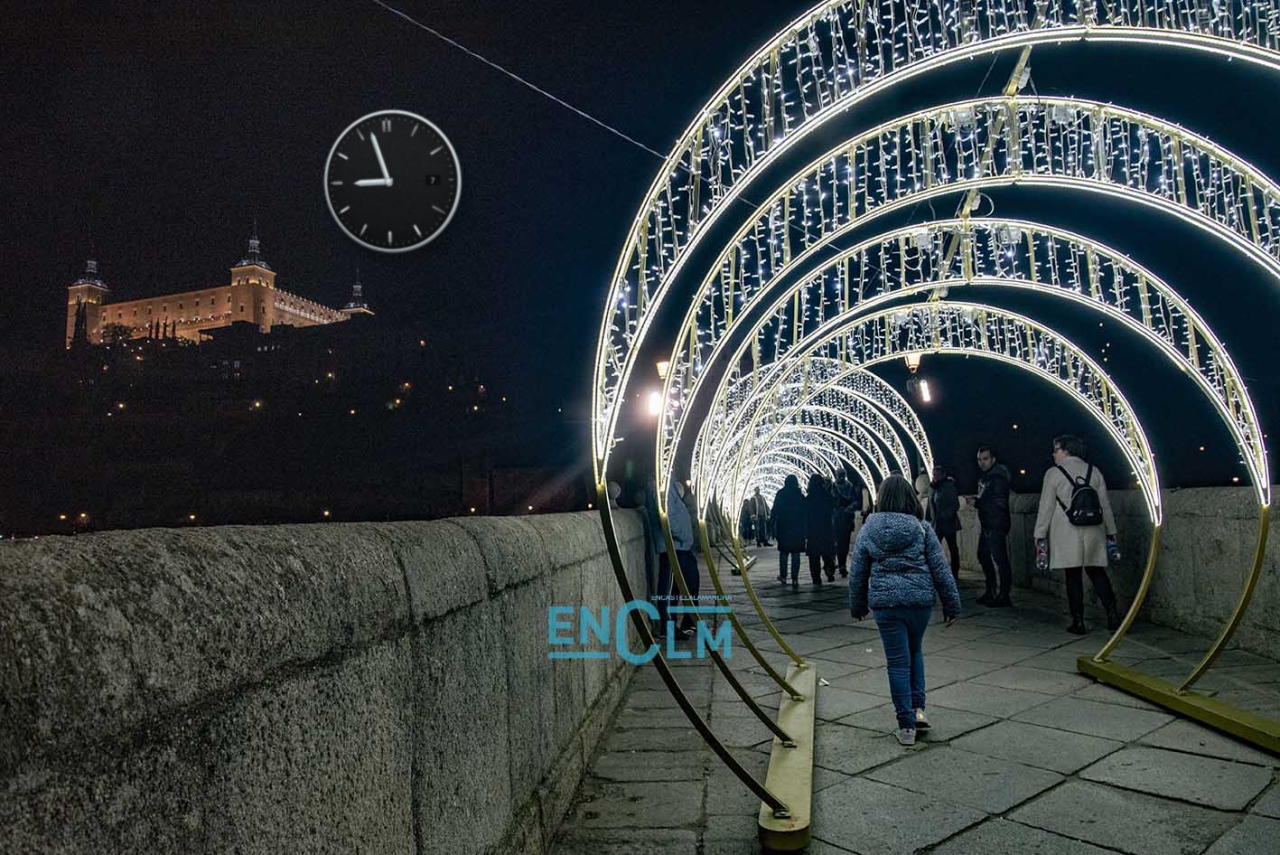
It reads 8,57
